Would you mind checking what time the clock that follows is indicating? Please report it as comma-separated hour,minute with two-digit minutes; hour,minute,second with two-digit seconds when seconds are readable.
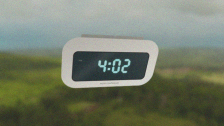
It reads 4,02
